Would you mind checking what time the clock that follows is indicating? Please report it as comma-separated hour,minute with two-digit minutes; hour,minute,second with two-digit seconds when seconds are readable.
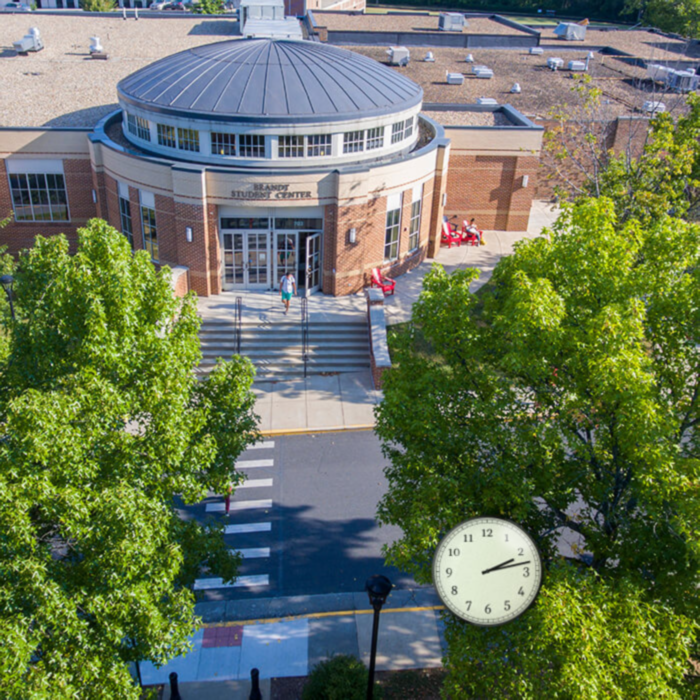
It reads 2,13
